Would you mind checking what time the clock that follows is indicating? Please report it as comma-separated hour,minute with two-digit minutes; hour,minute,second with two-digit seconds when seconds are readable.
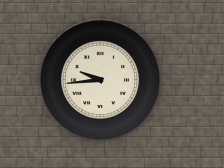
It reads 9,44
